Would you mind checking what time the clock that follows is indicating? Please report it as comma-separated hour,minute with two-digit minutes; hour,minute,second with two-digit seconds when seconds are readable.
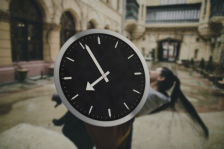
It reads 7,56
